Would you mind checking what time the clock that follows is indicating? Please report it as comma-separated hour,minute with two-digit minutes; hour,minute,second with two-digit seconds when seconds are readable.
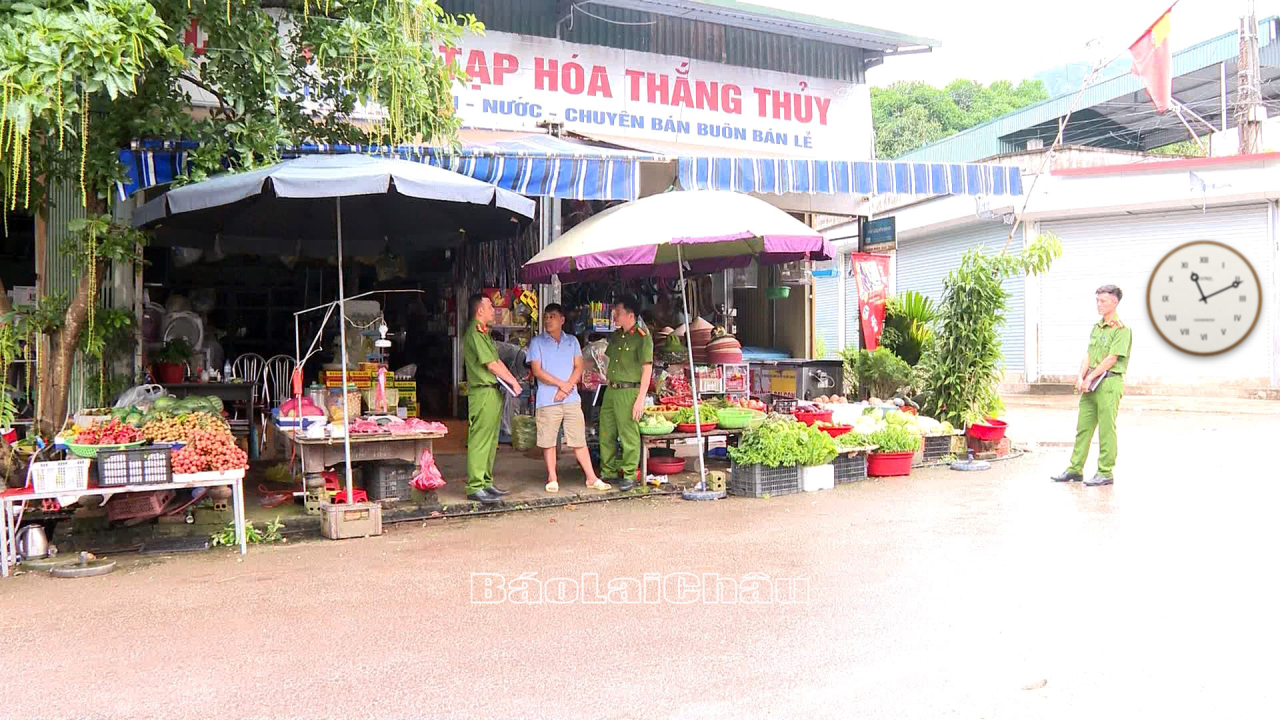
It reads 11,11
